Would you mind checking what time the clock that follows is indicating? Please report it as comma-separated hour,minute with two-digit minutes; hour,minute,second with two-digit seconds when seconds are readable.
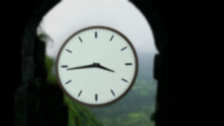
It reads 3,44
